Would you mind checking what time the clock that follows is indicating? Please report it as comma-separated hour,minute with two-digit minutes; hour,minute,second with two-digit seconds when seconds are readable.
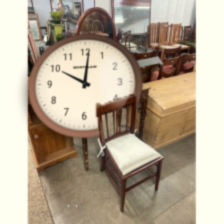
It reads 10,01
